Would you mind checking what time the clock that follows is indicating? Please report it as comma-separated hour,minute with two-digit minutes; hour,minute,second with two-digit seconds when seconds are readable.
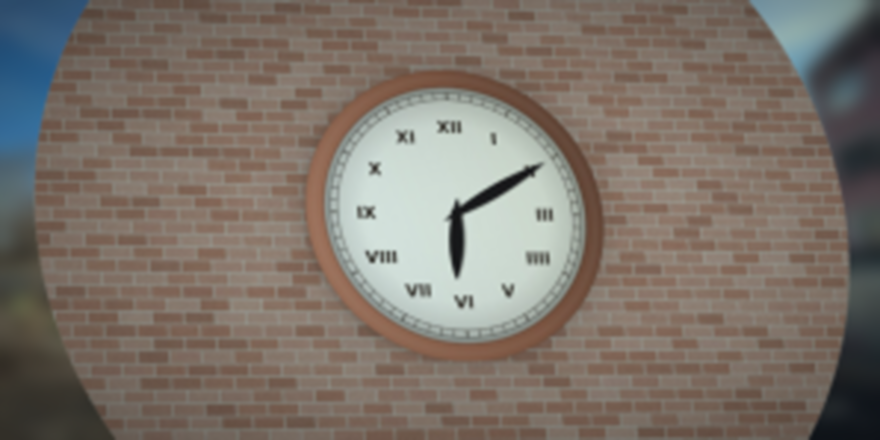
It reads 6,10
